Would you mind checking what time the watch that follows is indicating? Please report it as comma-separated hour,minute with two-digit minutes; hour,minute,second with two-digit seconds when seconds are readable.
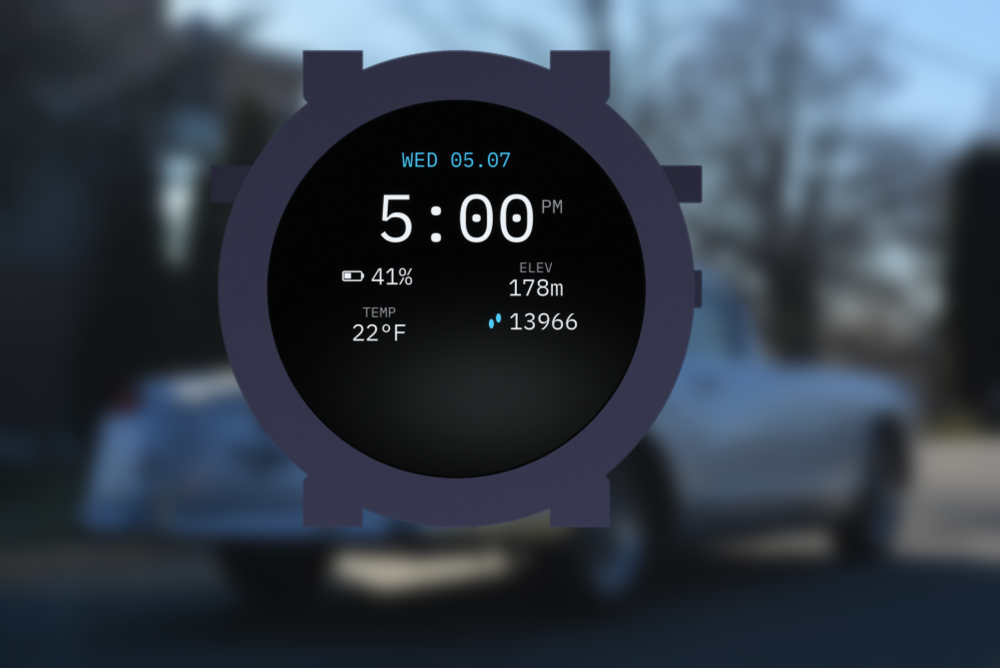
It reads 5,00
